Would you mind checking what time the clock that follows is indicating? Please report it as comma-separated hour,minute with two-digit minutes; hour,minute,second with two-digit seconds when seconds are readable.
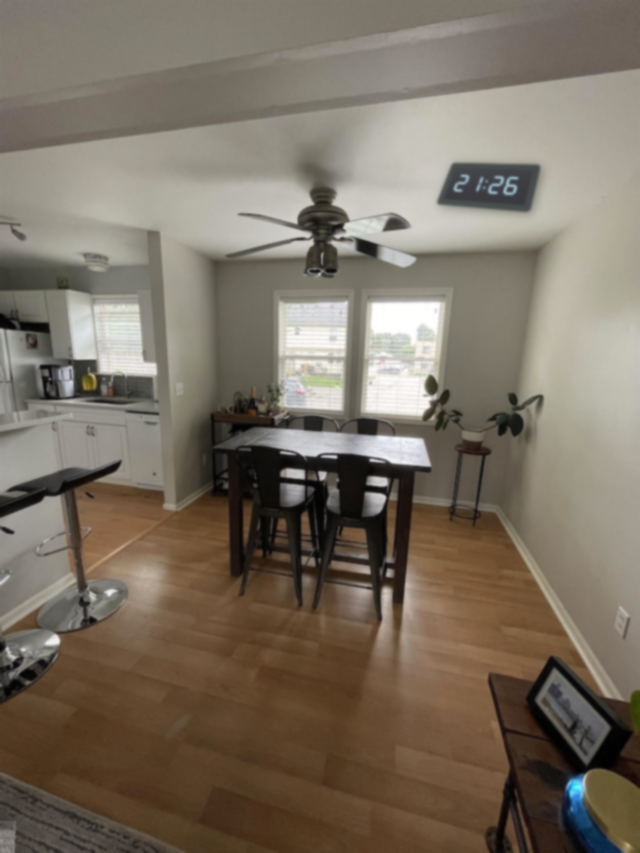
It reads 21,26
